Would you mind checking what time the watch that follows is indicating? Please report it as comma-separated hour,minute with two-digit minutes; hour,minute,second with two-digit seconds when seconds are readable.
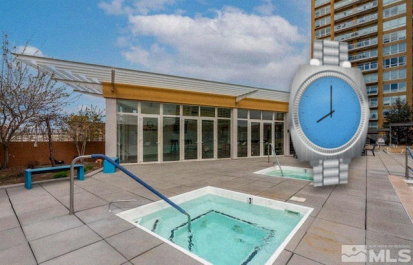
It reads 8,00
